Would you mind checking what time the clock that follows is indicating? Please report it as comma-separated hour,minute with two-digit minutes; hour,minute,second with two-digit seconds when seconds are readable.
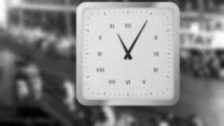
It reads 11,05
